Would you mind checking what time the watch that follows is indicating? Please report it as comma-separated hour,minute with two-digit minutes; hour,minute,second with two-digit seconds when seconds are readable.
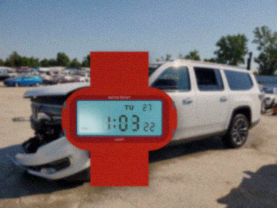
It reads 1,03,22
